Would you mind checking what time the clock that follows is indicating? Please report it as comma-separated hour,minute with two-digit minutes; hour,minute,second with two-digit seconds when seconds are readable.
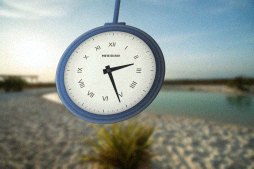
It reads 2,26
